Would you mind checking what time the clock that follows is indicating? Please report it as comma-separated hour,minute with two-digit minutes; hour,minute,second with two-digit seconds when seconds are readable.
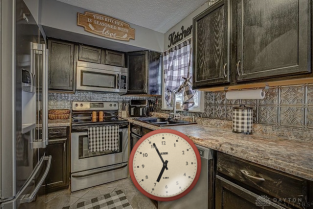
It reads 6,56
